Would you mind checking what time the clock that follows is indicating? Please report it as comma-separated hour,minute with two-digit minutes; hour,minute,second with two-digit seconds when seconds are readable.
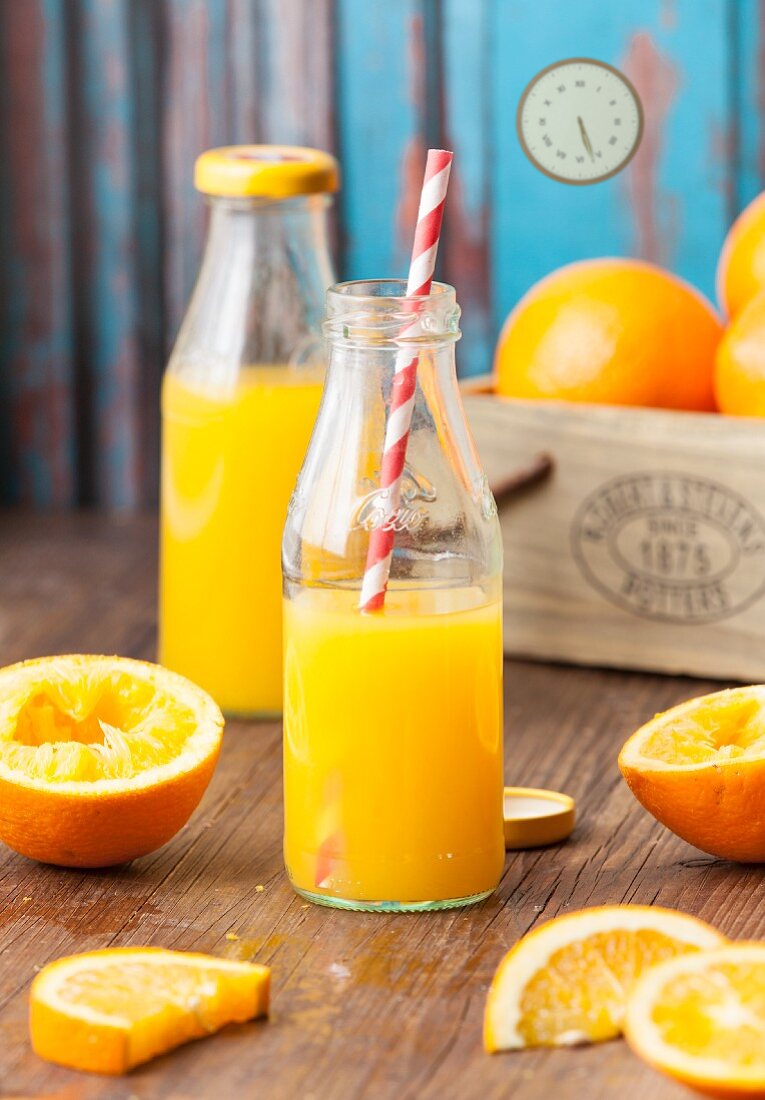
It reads 5,27
